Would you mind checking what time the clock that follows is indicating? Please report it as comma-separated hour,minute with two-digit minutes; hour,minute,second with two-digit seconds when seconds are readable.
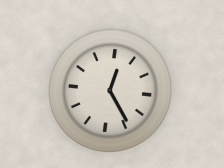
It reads 12,24
